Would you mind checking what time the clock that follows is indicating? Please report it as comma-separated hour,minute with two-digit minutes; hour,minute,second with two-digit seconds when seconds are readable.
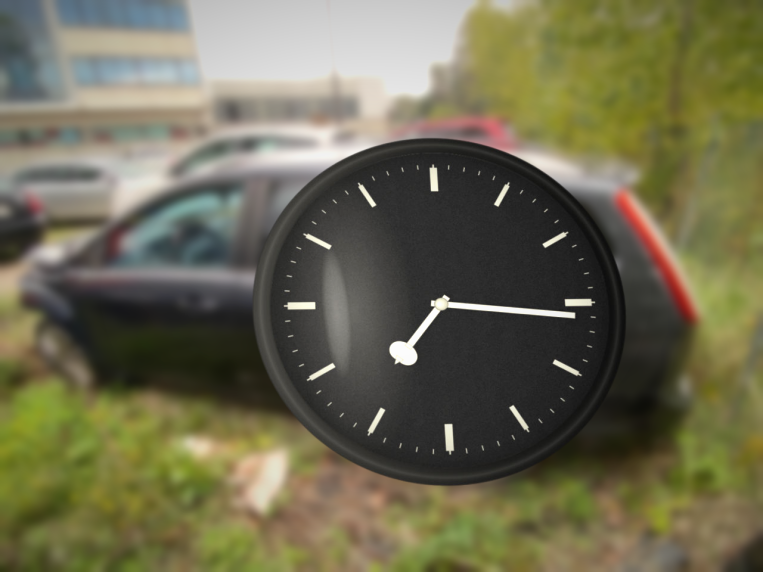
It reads 7,16
